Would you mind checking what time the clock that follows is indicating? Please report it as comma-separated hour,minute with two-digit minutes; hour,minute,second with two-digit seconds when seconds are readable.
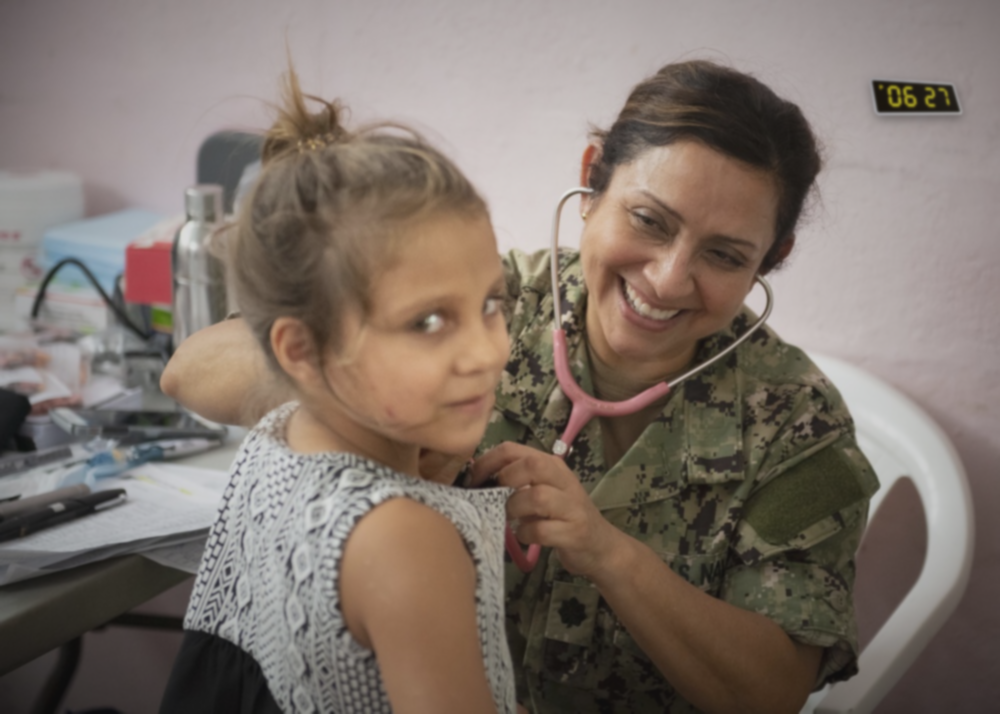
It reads 6,27
